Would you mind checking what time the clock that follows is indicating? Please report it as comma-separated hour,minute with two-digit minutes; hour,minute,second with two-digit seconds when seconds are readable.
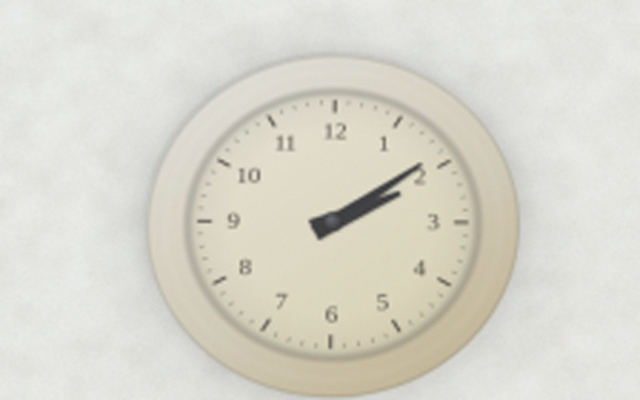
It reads 2,09
